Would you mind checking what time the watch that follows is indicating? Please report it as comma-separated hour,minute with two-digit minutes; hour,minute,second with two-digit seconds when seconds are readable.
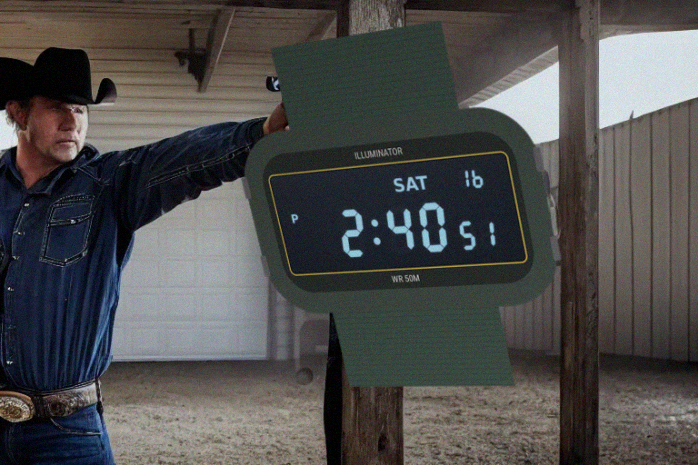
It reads 2,40,51
